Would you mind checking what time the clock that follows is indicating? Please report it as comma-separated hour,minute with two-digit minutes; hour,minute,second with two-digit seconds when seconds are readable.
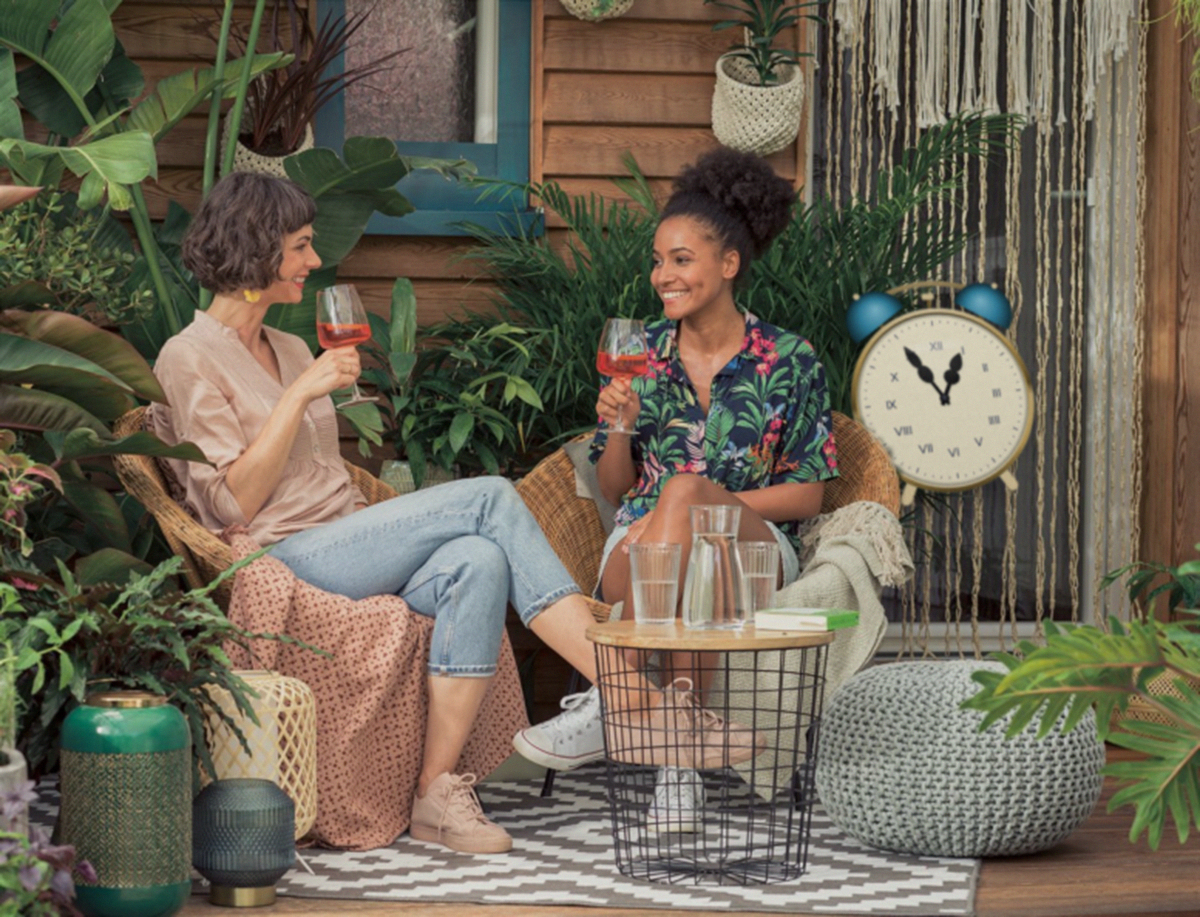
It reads 12,55
